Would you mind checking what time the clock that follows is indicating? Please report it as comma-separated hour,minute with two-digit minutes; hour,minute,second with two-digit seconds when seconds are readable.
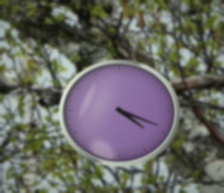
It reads 4,19
